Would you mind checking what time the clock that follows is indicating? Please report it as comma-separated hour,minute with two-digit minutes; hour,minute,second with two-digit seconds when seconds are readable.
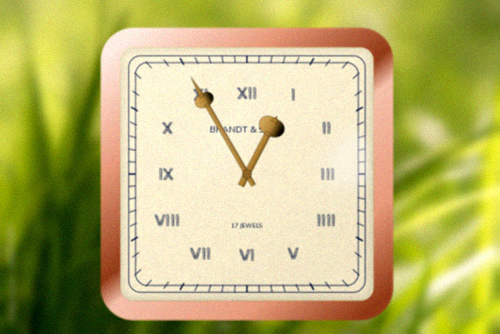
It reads 12,55
